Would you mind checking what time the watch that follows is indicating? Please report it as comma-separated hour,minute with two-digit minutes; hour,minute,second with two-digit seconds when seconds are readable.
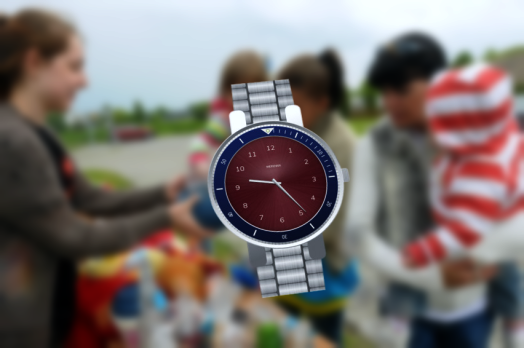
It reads 9,24
